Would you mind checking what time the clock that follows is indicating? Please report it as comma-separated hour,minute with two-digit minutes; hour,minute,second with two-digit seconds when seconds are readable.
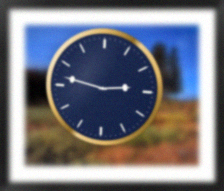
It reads 2,47
